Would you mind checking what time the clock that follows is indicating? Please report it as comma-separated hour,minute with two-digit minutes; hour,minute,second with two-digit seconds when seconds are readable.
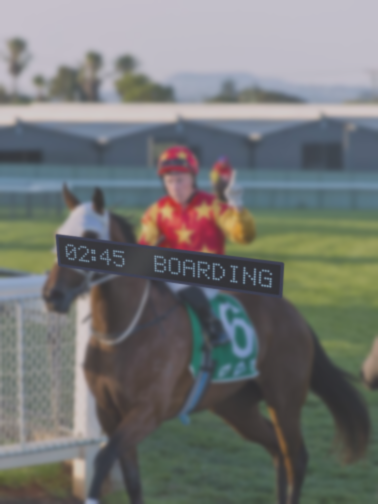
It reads 2,45
